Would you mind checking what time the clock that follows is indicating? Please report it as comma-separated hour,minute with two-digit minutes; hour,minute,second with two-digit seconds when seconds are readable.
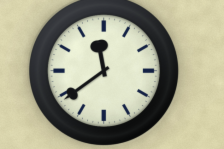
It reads 11,39
